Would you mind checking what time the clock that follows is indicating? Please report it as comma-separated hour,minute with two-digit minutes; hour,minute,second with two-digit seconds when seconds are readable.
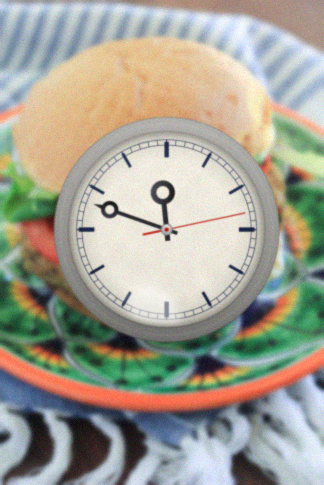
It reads 11,48,13
